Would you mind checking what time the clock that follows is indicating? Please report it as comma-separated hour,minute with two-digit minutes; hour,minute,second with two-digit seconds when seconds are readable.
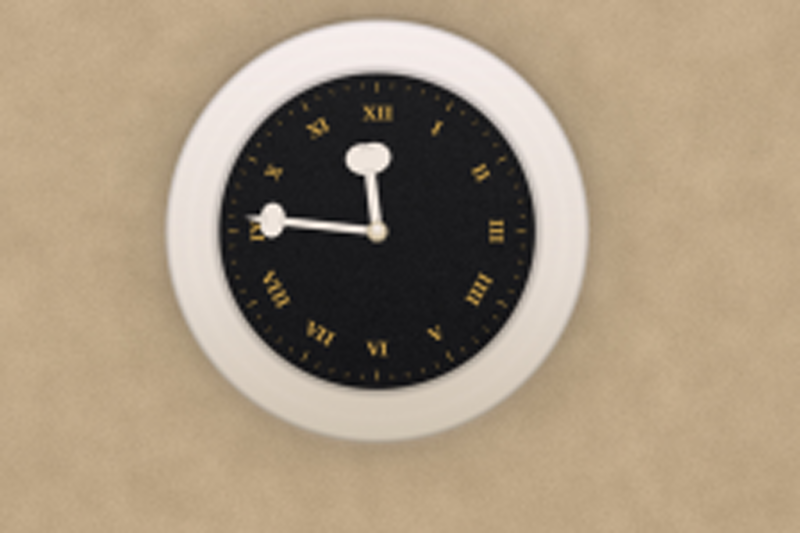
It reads 11,46
